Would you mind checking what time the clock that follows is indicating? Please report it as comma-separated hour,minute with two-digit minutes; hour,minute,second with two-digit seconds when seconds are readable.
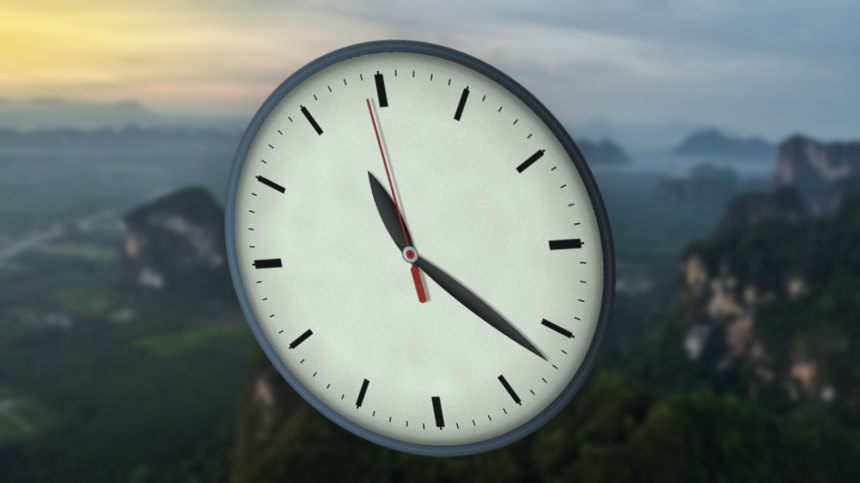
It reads 11,21,59
